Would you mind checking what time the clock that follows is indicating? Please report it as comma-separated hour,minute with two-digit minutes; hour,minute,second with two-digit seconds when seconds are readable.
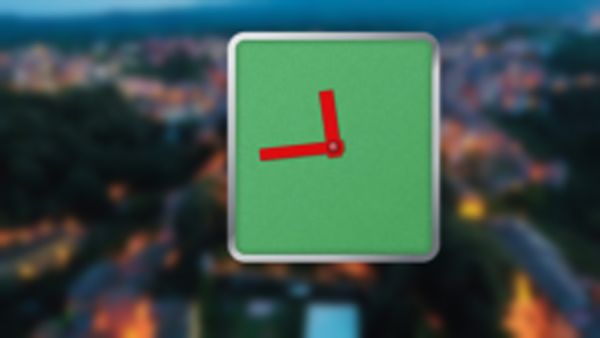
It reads 11,44
